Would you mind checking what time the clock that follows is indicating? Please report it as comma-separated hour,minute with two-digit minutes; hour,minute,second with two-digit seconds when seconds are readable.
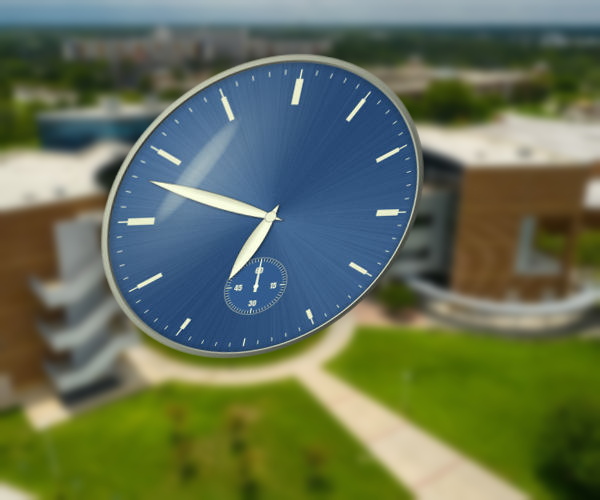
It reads 6,48
